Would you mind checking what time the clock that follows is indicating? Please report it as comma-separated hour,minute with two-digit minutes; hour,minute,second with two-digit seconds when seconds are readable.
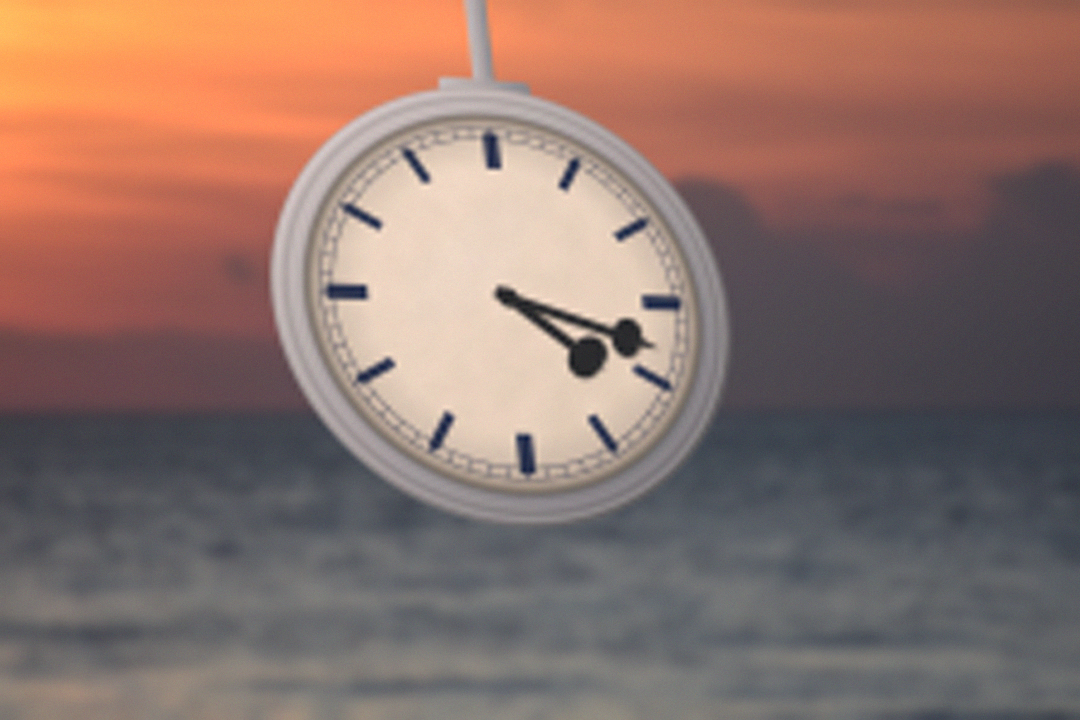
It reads 4,18
